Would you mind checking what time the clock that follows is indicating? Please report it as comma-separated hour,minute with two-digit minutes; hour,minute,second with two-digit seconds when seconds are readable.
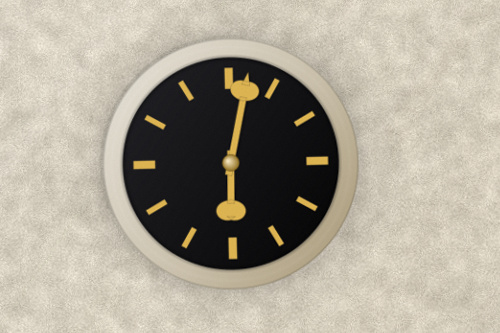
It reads 6,02
